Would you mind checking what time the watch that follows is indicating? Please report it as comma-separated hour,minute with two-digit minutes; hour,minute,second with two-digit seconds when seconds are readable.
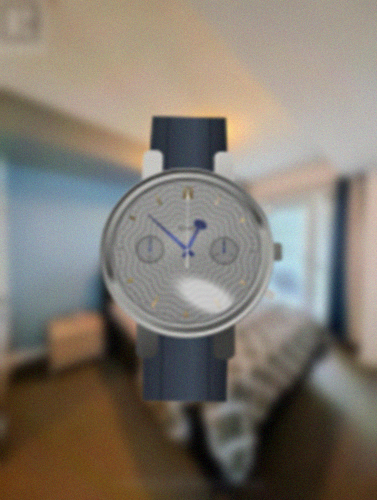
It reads 12,52
